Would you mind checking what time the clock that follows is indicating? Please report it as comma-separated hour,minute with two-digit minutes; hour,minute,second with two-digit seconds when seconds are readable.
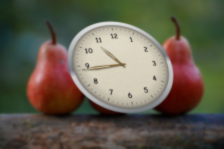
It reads 10,44
